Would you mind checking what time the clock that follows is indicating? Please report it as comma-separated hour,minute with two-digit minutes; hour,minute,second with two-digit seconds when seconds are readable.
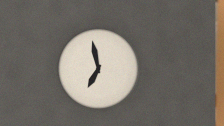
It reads 6,58
